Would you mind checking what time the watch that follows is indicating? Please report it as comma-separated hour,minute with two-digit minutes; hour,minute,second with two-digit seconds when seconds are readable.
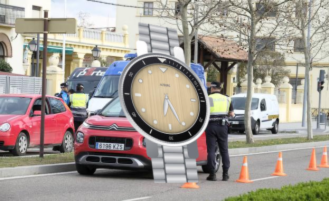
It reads 6,26
